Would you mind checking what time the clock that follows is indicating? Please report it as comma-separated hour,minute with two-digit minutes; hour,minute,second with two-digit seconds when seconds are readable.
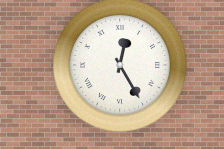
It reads 12,25
